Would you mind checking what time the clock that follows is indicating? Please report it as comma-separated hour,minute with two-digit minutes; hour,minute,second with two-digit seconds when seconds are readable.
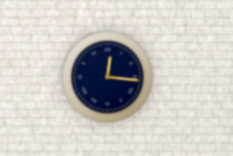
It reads 12,16
